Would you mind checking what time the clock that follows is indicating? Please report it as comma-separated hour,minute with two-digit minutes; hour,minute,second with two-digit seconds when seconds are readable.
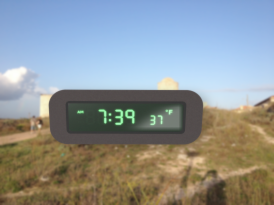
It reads 7,39
